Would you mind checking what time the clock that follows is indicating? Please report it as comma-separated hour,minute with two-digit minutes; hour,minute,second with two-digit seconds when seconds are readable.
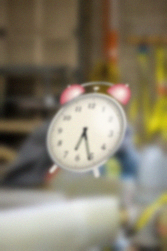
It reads 6,26
